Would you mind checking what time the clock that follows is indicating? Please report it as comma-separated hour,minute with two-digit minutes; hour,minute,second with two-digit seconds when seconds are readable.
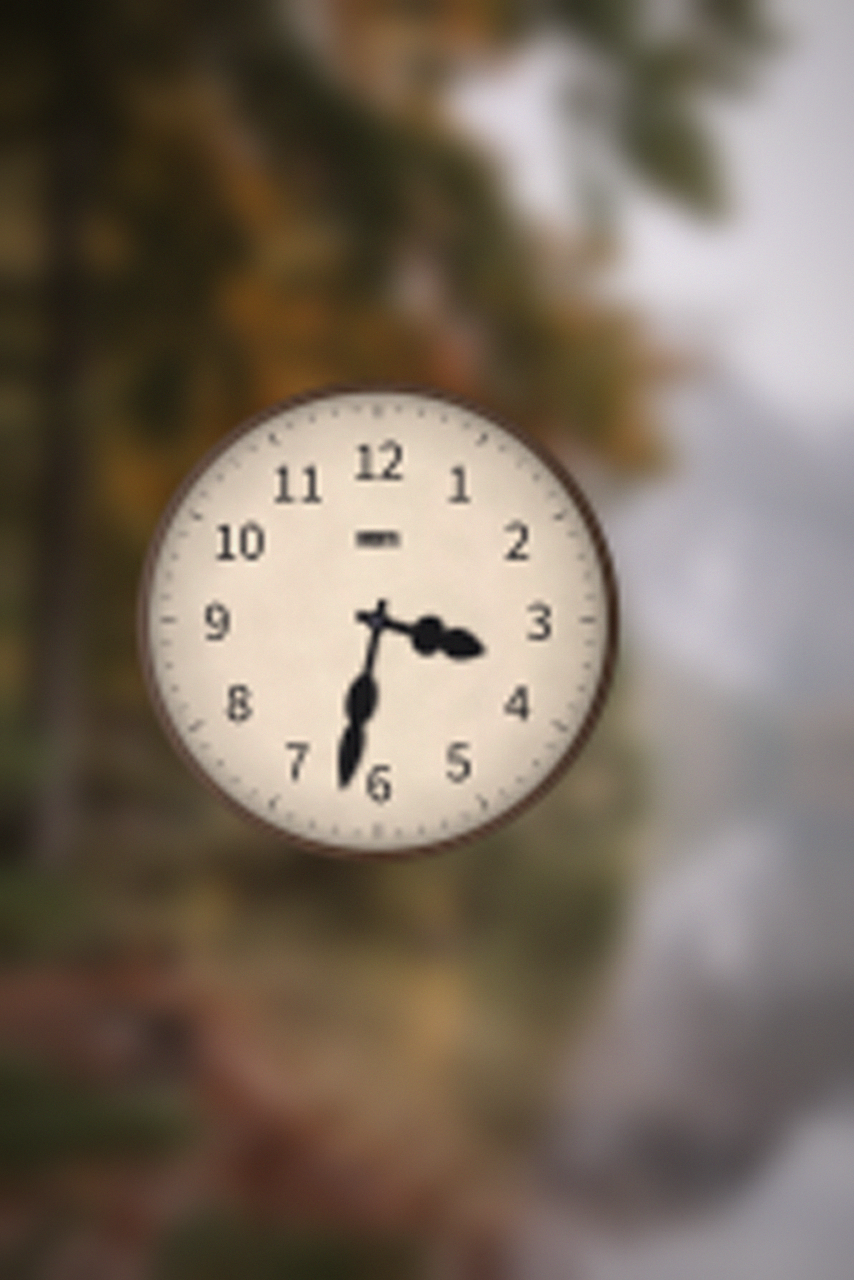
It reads 3,32
